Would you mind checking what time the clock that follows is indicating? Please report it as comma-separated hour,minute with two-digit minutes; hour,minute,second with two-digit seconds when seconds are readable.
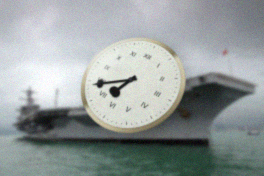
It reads 6,39
